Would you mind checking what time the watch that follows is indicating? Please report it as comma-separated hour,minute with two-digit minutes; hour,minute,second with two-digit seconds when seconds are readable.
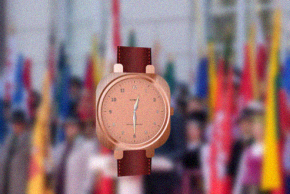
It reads 12,30
